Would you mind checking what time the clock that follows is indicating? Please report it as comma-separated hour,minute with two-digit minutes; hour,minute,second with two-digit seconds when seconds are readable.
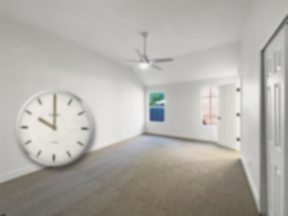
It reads 10,00
